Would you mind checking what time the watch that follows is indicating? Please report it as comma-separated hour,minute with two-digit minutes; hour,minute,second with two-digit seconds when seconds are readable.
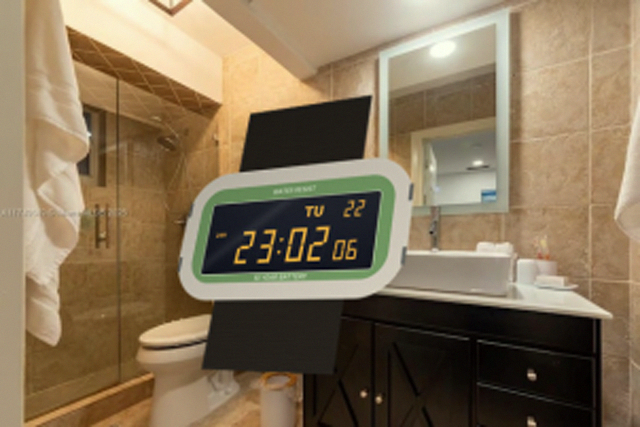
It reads 23,02,06
